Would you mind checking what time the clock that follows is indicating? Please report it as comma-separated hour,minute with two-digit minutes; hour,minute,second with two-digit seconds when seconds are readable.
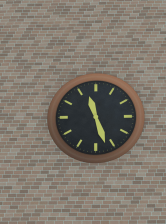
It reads 11,27
